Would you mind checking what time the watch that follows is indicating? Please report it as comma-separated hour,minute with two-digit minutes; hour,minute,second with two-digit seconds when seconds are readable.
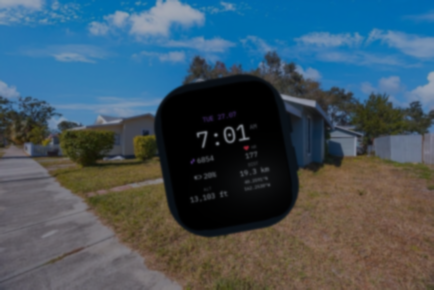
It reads 7,01
